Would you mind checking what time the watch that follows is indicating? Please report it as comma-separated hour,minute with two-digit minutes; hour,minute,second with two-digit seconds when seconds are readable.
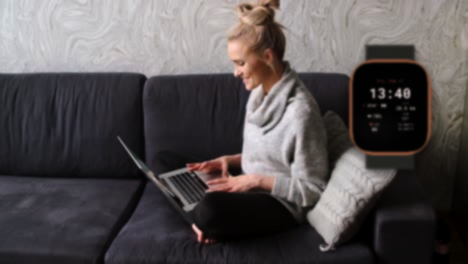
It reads 13,40
